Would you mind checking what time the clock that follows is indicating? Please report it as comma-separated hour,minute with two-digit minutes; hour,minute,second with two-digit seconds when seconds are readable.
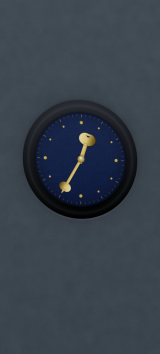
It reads 12,35
